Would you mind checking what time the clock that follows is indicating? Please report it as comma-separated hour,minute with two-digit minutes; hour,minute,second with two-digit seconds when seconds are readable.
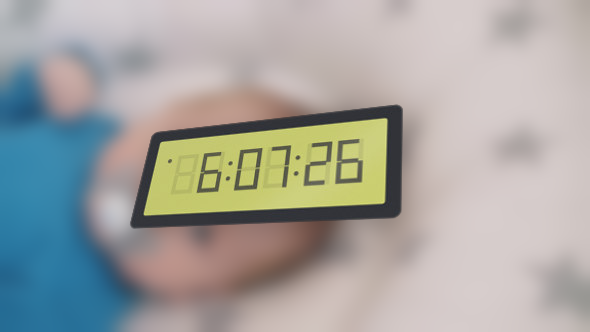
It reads 6,07,26
